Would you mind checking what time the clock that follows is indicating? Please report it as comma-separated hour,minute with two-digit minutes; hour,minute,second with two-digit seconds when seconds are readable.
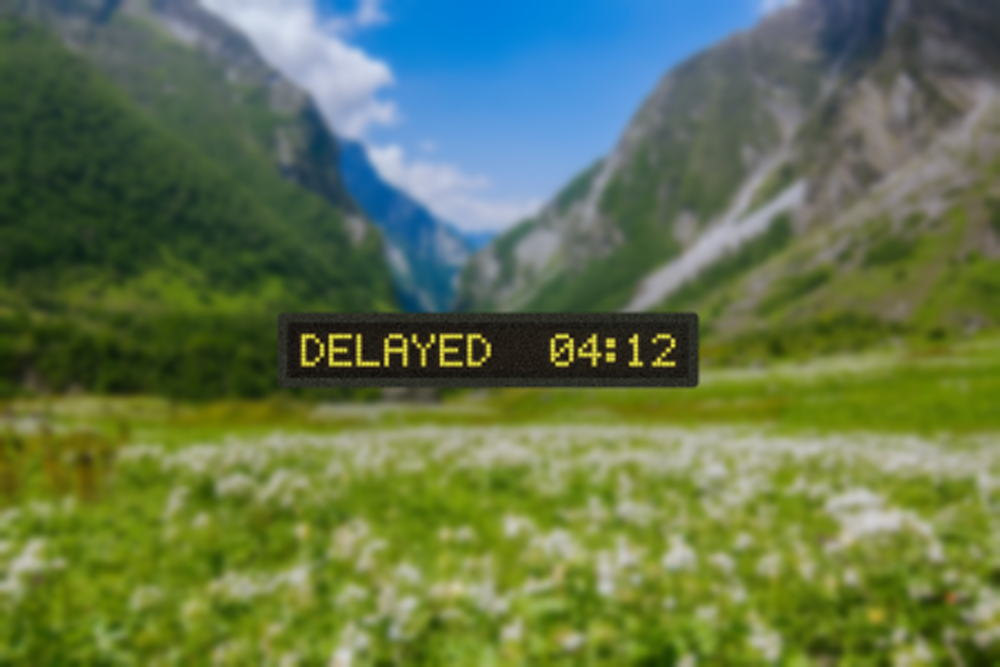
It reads 4,12
